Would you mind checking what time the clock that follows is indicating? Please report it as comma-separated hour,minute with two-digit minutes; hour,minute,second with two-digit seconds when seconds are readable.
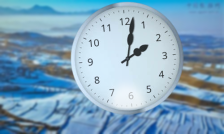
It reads 2,02
